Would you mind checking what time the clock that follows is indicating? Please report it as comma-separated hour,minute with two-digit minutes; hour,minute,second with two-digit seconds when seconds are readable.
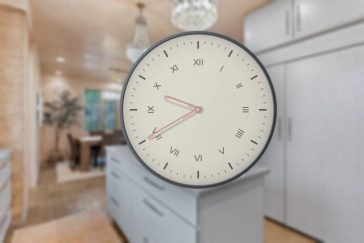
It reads 9,40
